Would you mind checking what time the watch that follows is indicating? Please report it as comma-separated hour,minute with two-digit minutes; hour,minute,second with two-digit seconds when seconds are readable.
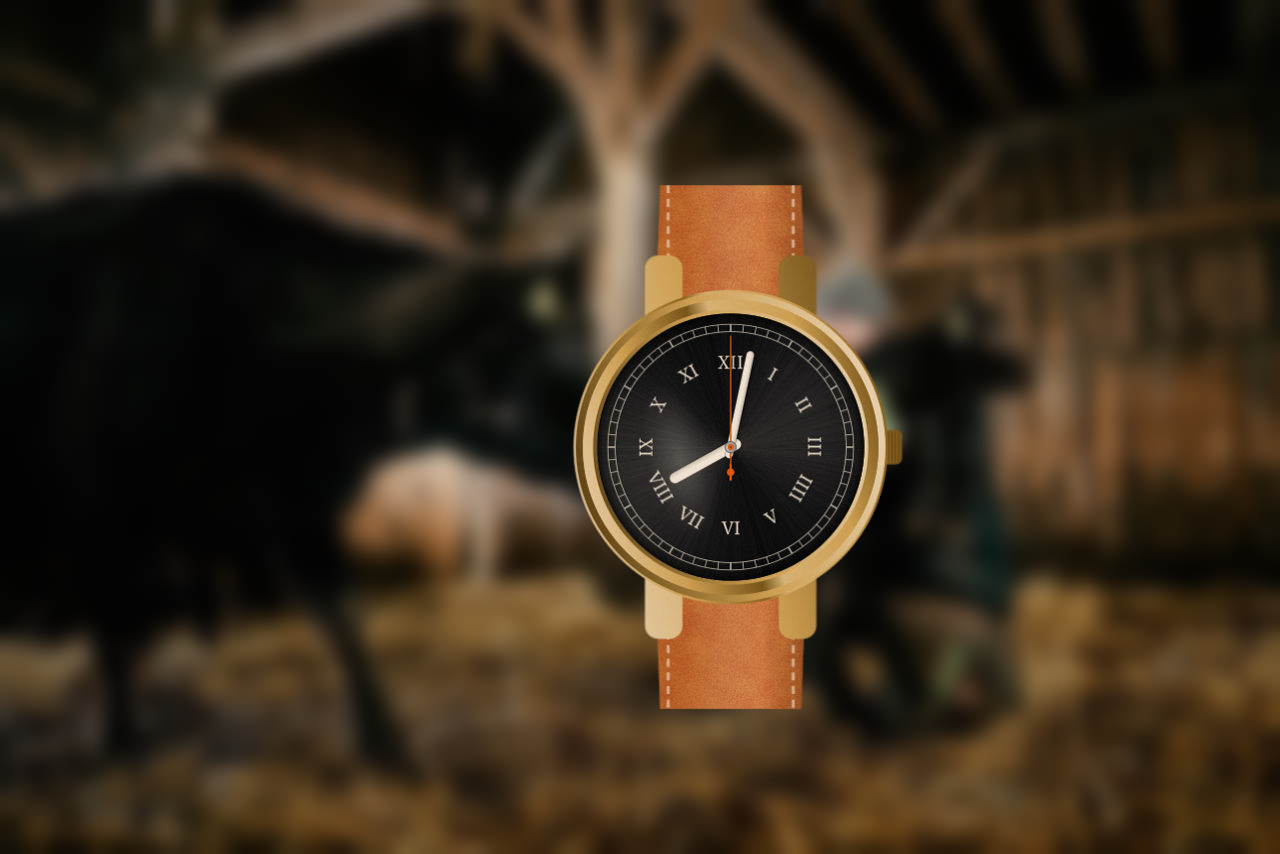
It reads 8,02,00
